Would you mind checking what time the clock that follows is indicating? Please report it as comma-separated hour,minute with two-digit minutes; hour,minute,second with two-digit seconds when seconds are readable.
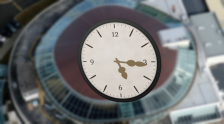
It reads 5,16
